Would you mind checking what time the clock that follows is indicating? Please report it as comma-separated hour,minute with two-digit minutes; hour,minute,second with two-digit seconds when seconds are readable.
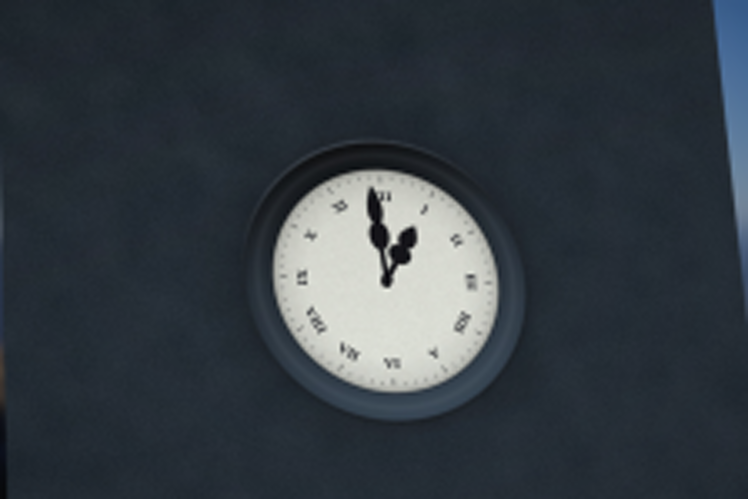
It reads 12,59
